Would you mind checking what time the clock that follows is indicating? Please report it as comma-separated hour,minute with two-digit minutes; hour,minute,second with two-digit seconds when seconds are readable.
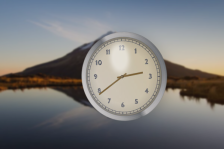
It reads 2,39
